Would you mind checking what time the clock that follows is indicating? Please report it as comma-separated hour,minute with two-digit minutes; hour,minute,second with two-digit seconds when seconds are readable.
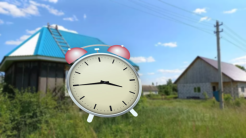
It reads 3,45
